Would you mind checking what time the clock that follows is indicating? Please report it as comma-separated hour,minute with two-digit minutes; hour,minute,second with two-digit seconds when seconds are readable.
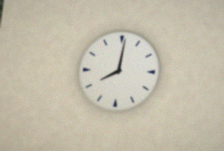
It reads 8,01
